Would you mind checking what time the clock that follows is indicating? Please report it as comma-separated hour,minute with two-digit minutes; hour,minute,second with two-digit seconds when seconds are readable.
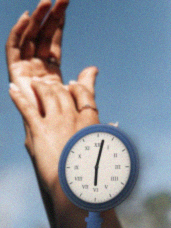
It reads 6,02
